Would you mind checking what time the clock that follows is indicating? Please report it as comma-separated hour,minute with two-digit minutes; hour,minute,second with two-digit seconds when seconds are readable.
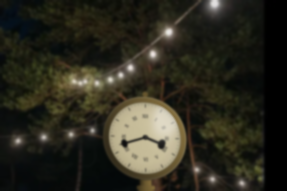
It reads 3,42
